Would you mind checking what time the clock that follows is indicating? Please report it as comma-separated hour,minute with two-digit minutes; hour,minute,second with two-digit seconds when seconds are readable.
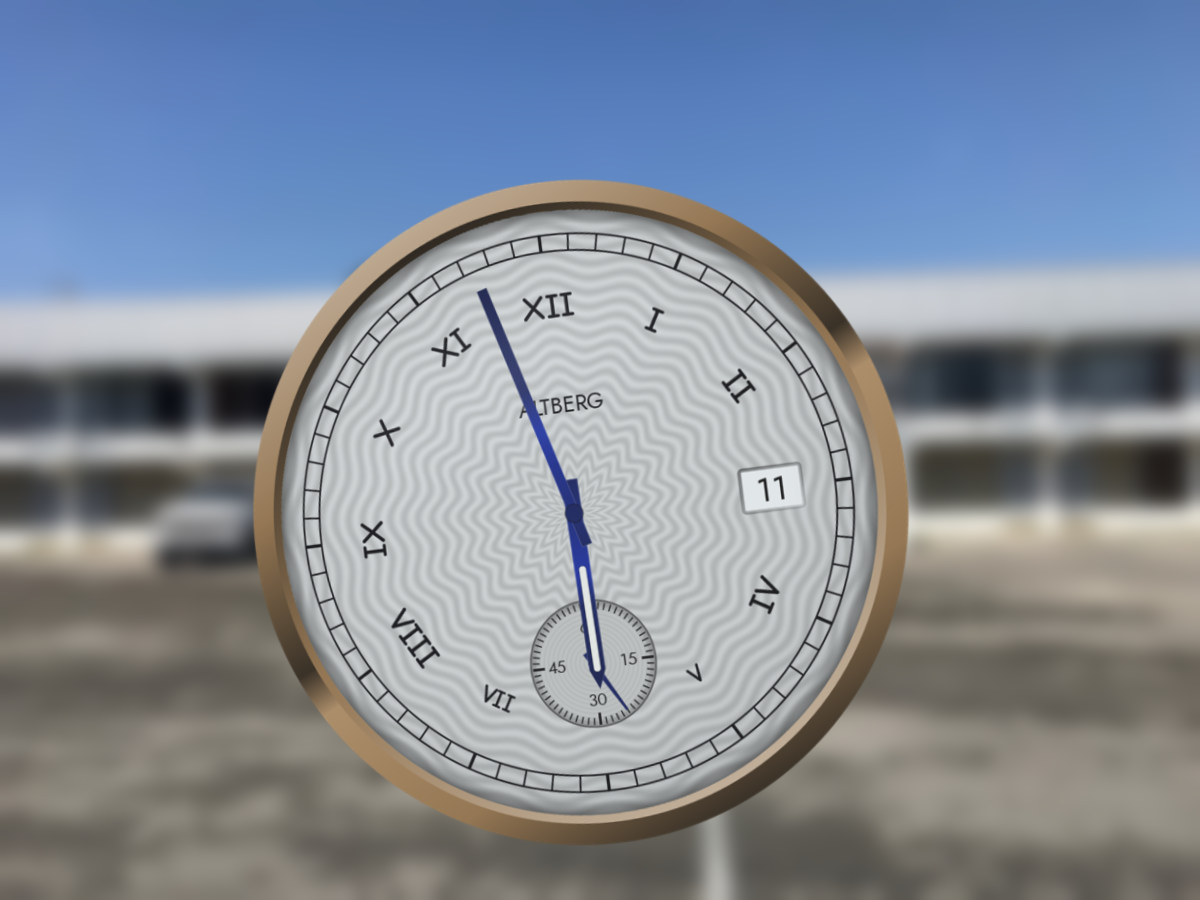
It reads 5,57,25
